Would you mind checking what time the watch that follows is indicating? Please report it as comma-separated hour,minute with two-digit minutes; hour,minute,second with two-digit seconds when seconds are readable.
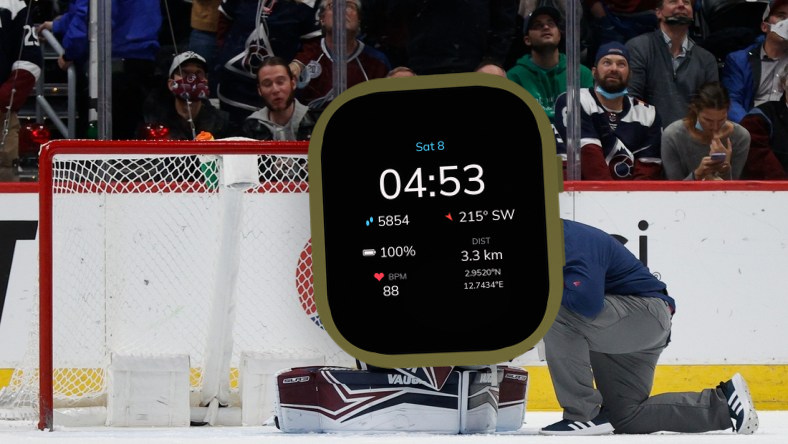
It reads 4,53
